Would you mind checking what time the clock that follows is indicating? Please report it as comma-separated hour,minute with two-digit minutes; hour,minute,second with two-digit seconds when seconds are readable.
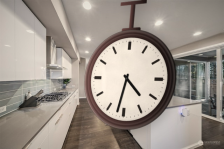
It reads 4,32
